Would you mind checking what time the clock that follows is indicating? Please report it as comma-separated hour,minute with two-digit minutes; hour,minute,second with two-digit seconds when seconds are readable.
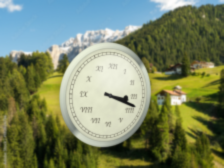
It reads 3,18
